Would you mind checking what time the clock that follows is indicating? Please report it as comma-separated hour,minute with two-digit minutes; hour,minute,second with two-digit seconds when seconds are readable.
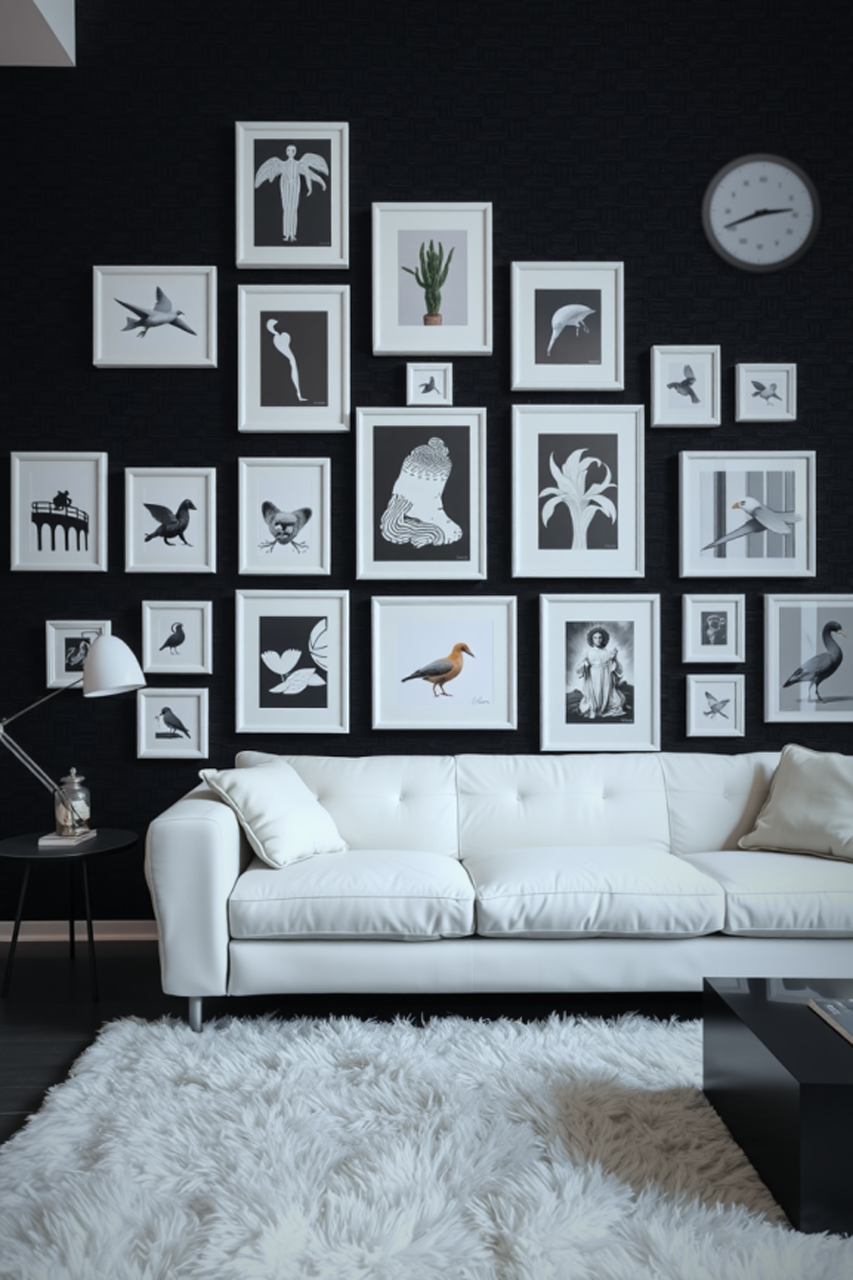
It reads 2,41
